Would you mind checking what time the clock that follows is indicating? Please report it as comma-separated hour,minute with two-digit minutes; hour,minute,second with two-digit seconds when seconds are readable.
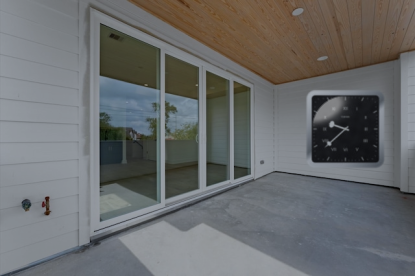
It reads 9,38
